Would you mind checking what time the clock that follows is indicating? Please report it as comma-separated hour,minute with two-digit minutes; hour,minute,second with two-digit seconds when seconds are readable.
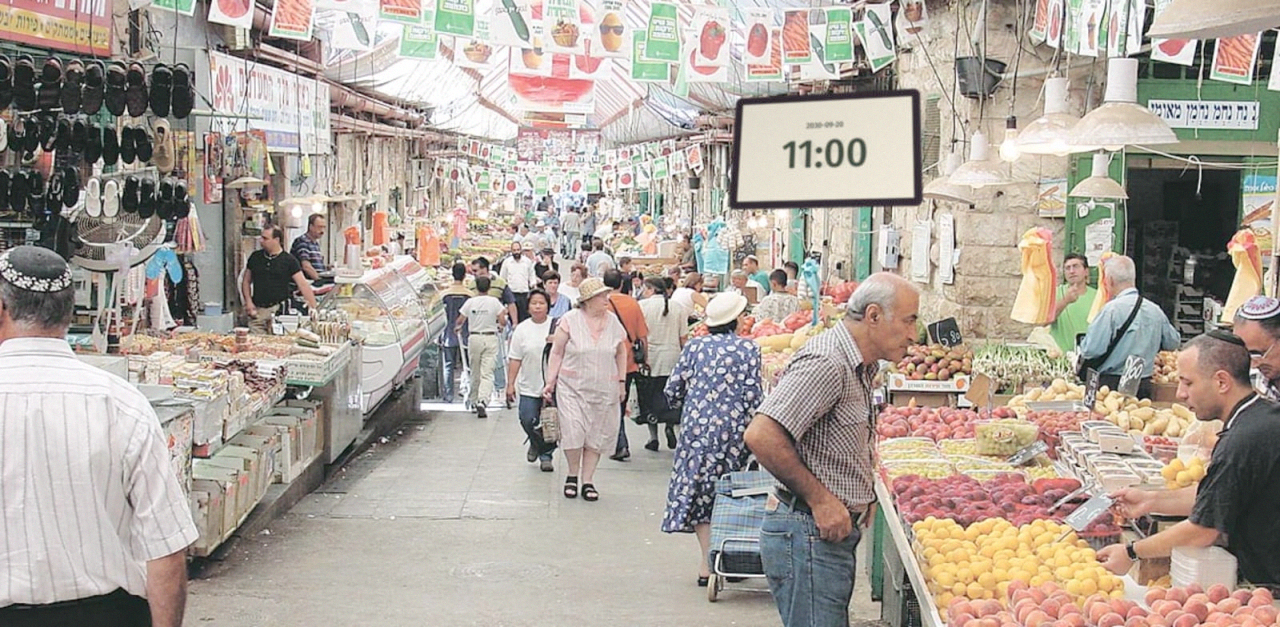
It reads 11,00
